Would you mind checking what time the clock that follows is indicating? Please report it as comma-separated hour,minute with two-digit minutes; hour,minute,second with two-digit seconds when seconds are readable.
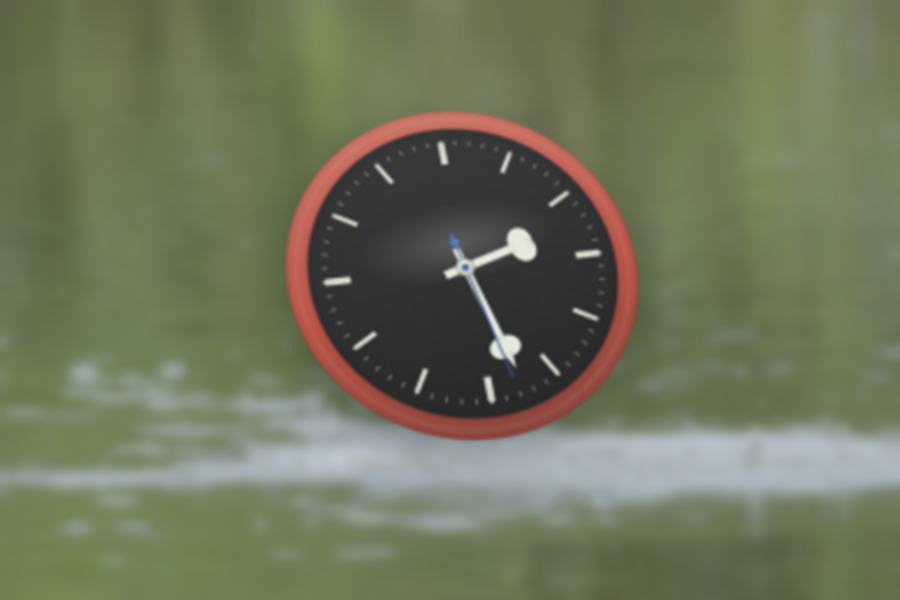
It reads 2,27,28
